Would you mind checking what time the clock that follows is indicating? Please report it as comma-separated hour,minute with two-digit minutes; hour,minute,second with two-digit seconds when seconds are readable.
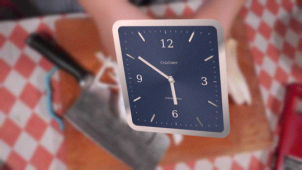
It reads 5,51
